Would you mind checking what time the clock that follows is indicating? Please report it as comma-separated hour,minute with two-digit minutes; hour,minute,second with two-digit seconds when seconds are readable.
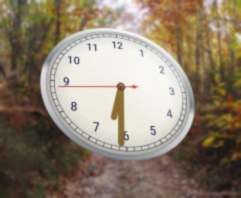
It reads 6,30,44
